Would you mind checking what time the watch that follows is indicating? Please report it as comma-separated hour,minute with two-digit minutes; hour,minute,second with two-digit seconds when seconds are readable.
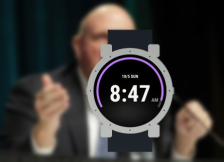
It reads 8,47
